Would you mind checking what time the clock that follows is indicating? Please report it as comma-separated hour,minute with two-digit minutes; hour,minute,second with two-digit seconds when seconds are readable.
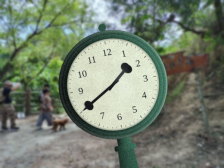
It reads 1,40
